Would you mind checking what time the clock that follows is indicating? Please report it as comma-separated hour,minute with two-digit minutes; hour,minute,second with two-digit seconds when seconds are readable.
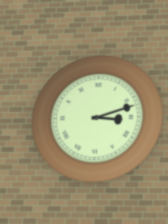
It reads 3,12
